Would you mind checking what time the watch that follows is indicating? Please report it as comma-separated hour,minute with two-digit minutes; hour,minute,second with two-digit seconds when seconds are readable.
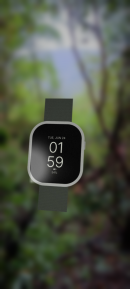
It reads 1,59
